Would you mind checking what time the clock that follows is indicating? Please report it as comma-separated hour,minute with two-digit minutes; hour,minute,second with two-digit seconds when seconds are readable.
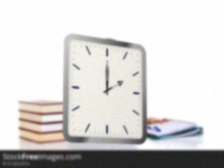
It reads 2,00
